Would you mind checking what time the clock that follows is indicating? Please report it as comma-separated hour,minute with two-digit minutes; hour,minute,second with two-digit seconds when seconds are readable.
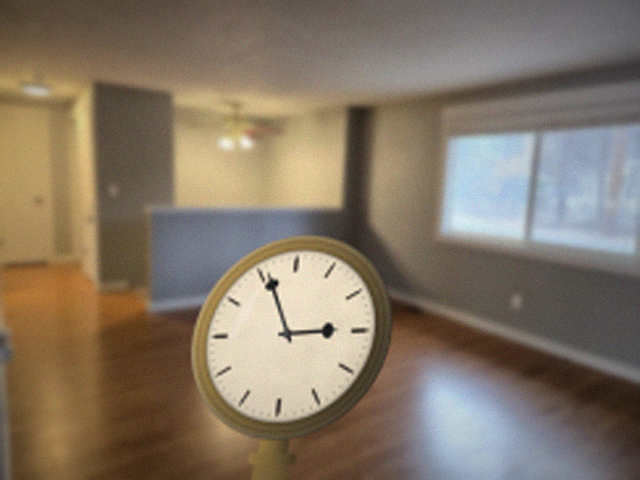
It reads 2,56
